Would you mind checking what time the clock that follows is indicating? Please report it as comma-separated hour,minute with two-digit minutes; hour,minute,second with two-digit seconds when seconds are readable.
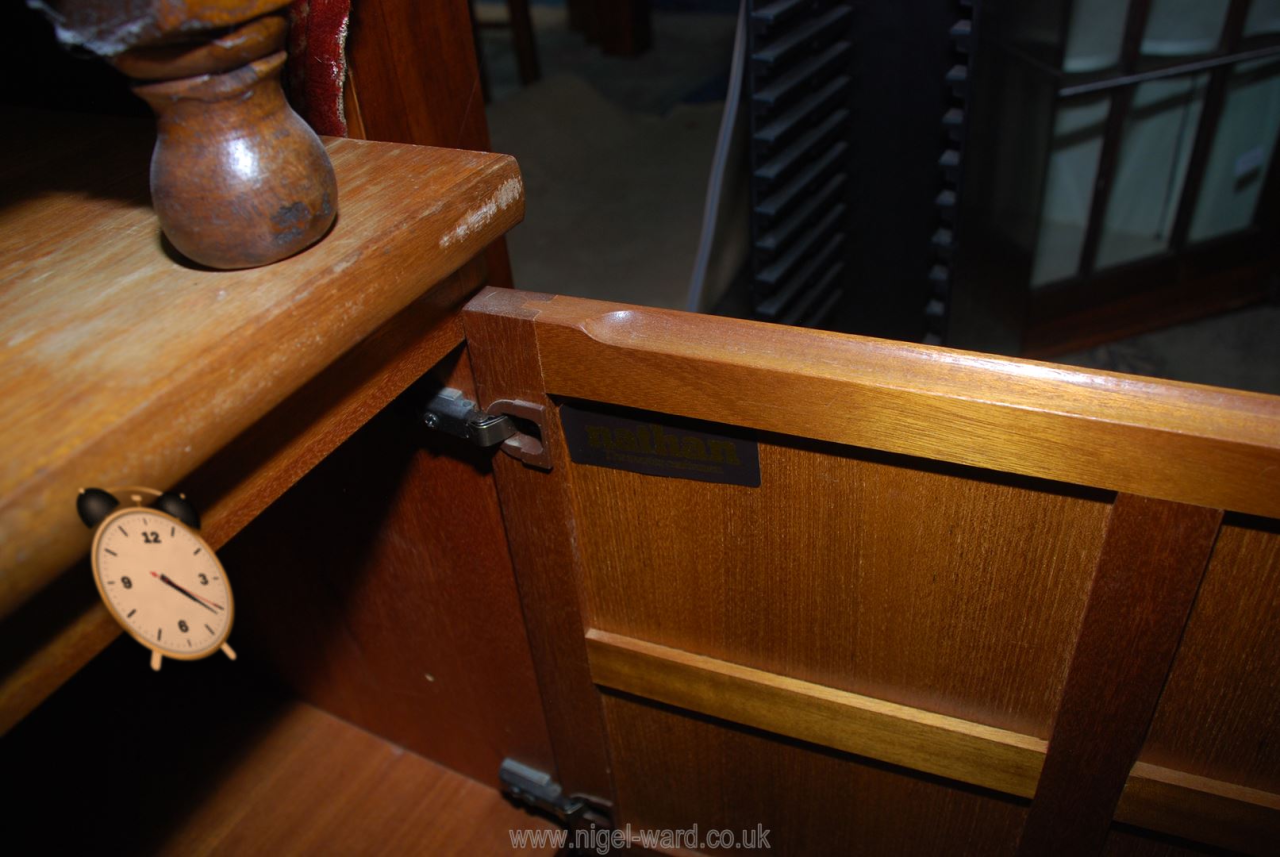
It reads 4,21,20
